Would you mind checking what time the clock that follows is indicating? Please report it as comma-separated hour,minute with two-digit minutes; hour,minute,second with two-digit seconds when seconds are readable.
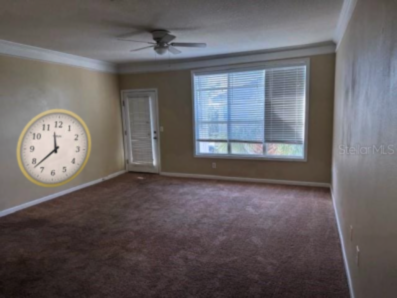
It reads 11,38
